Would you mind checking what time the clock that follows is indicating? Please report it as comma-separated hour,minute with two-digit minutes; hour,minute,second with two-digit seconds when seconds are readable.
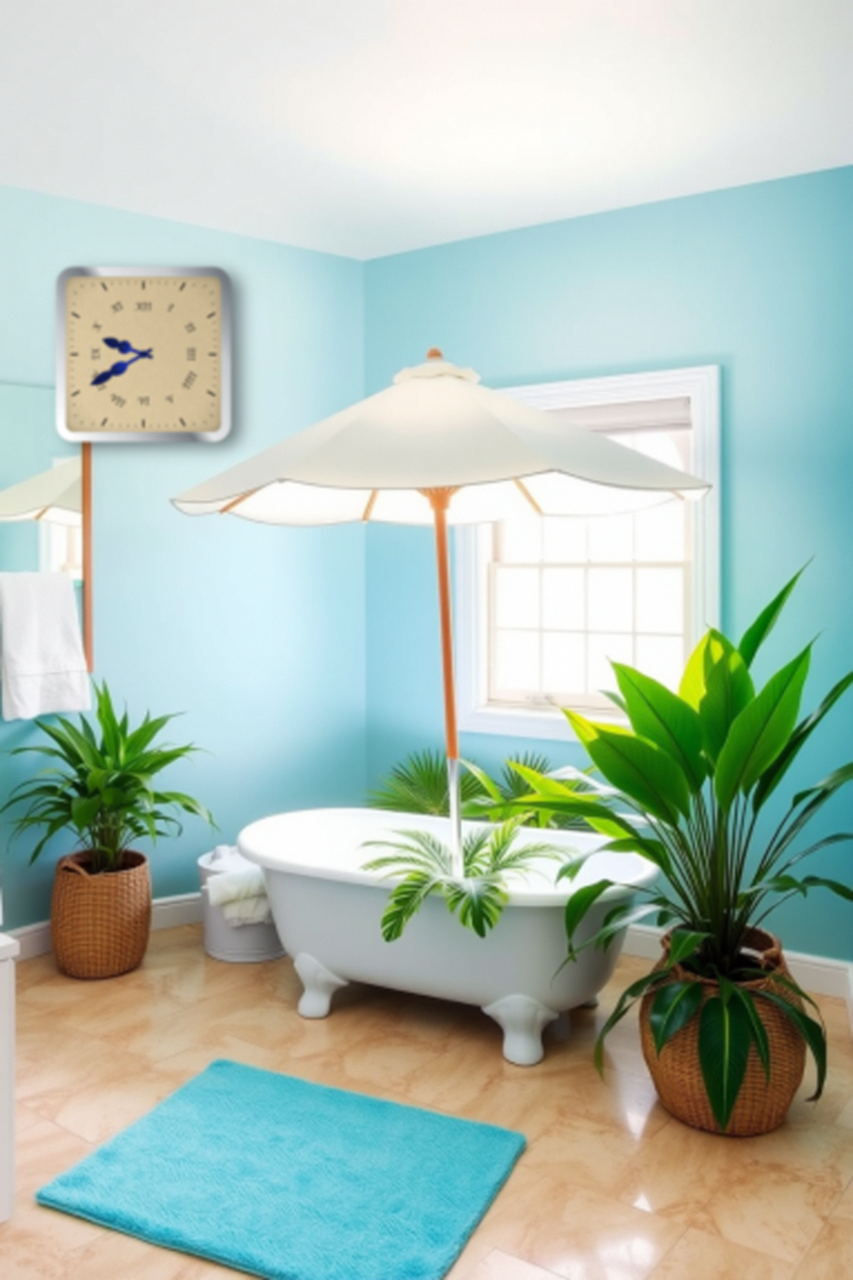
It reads 9,40
